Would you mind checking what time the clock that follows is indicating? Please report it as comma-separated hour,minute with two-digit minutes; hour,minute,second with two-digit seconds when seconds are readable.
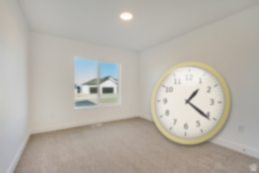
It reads 1,21
